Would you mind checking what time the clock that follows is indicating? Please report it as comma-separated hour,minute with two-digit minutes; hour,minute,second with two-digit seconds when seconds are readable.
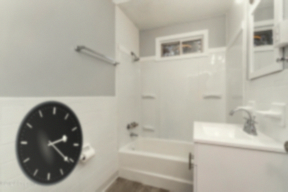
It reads 2,21
